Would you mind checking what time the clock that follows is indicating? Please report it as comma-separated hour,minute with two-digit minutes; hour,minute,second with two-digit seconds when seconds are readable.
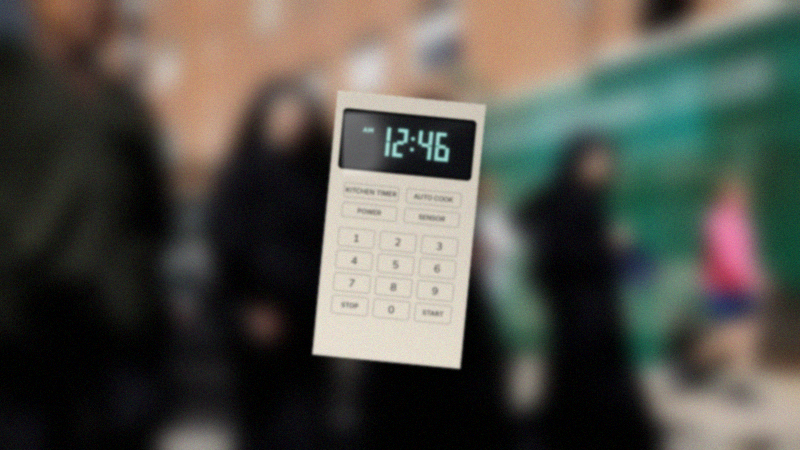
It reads 12,46
